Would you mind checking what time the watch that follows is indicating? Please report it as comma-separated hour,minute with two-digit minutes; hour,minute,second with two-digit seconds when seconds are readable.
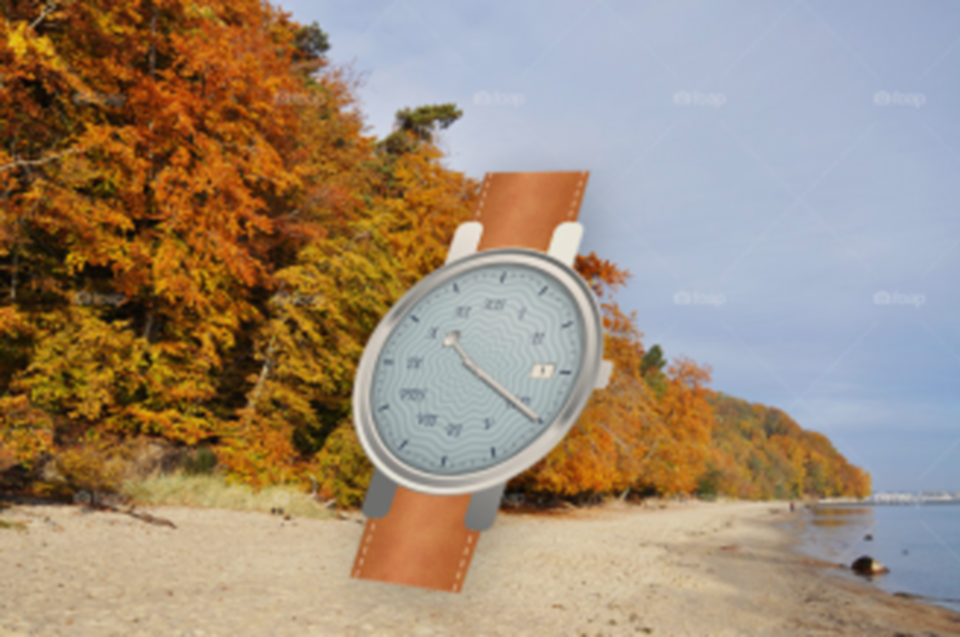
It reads 10,20
